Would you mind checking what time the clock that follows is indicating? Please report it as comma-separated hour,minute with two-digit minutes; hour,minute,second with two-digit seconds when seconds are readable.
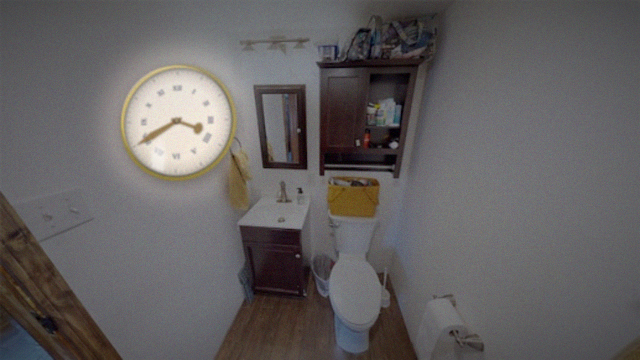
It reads 3,40
